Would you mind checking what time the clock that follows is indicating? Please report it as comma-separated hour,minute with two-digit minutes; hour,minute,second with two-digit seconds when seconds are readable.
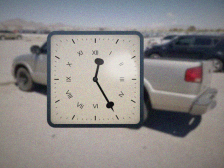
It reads 12,25
